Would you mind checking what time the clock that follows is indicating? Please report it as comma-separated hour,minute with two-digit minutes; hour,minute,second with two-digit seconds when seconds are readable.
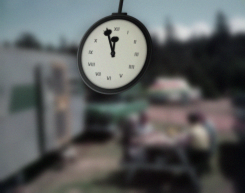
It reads 11,56
